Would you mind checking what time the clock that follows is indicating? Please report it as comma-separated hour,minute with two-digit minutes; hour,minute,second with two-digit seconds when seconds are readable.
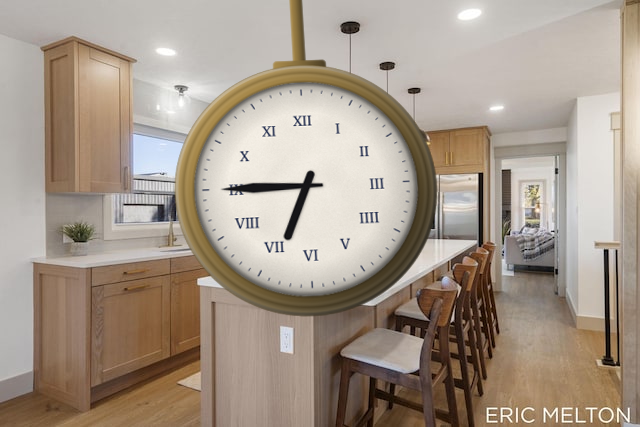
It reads 6,45
